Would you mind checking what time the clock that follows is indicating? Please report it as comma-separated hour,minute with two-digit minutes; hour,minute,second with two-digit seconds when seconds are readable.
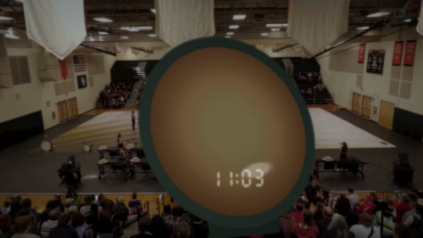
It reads 11,03
